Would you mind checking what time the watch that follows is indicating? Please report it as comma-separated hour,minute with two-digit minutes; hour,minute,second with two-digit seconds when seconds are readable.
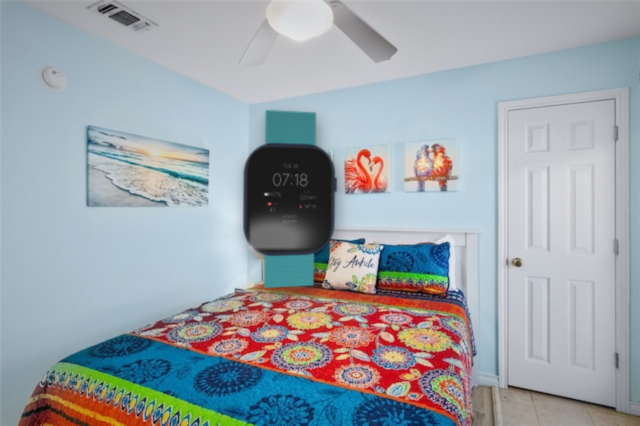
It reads 7,18
